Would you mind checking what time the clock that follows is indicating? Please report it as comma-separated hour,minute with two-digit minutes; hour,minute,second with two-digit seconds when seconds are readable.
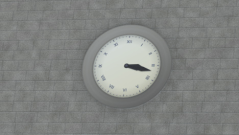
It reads 3,17
